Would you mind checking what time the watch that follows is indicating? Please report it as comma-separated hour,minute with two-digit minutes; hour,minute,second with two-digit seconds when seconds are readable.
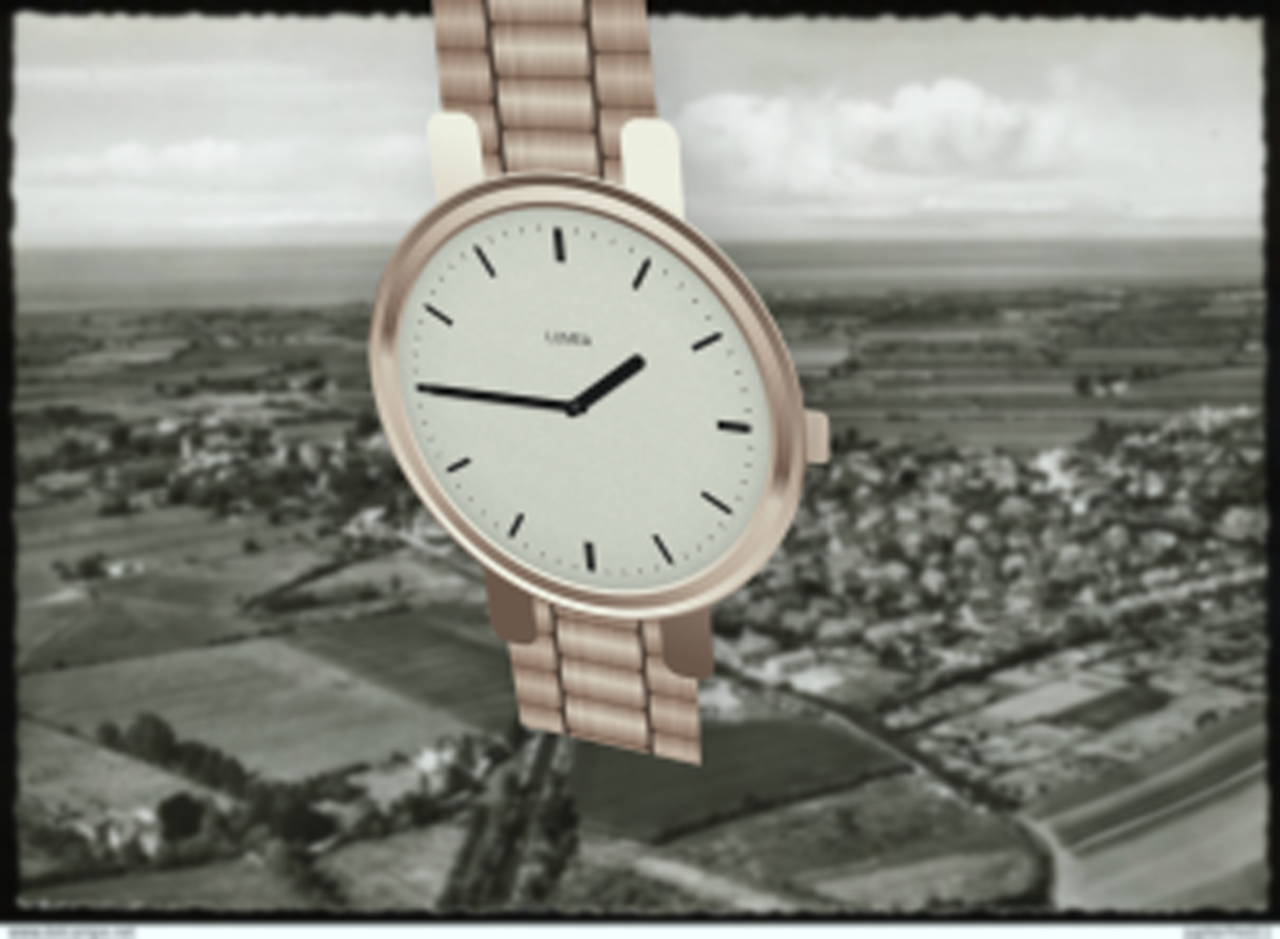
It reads 1,45
